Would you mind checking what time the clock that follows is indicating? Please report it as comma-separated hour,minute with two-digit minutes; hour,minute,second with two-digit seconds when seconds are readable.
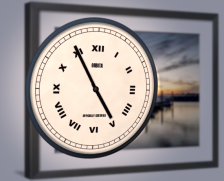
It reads 4,55
